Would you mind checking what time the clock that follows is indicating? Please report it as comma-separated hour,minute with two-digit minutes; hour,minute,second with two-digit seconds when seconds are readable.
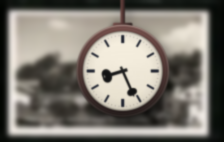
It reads 8,26
